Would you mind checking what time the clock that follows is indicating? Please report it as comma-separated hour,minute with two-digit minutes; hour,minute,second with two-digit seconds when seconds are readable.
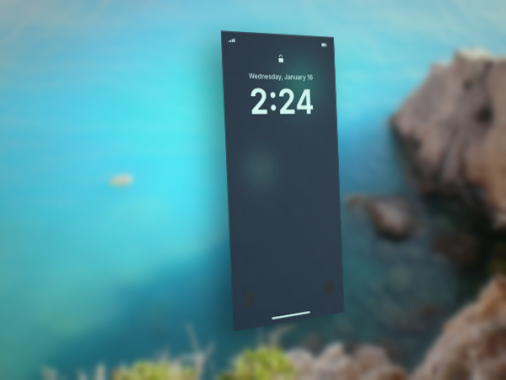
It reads 2,24
